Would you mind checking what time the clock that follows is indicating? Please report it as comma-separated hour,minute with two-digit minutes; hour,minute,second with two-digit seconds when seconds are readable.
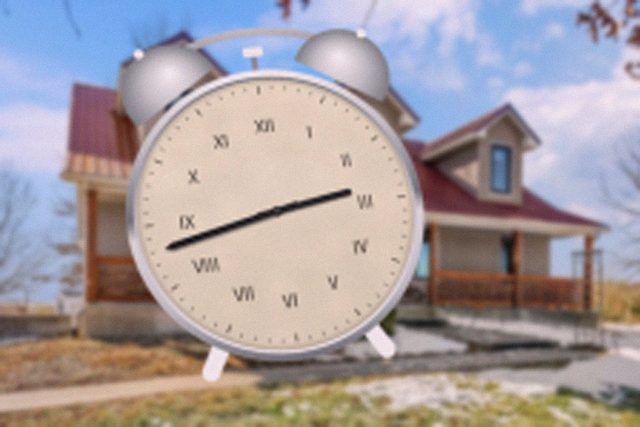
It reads 2,43
